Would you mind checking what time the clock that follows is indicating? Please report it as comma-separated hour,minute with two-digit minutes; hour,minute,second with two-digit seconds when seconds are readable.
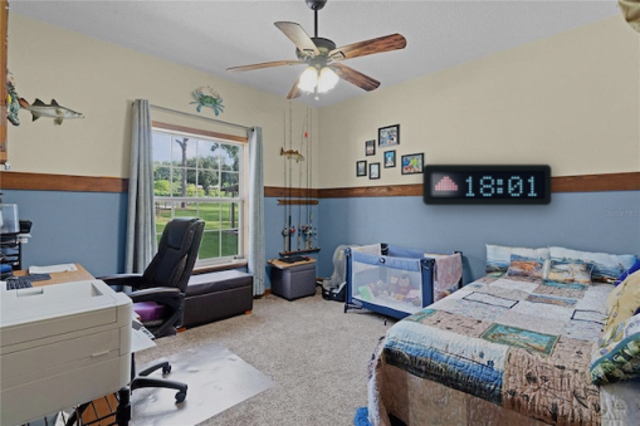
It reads 18,01
